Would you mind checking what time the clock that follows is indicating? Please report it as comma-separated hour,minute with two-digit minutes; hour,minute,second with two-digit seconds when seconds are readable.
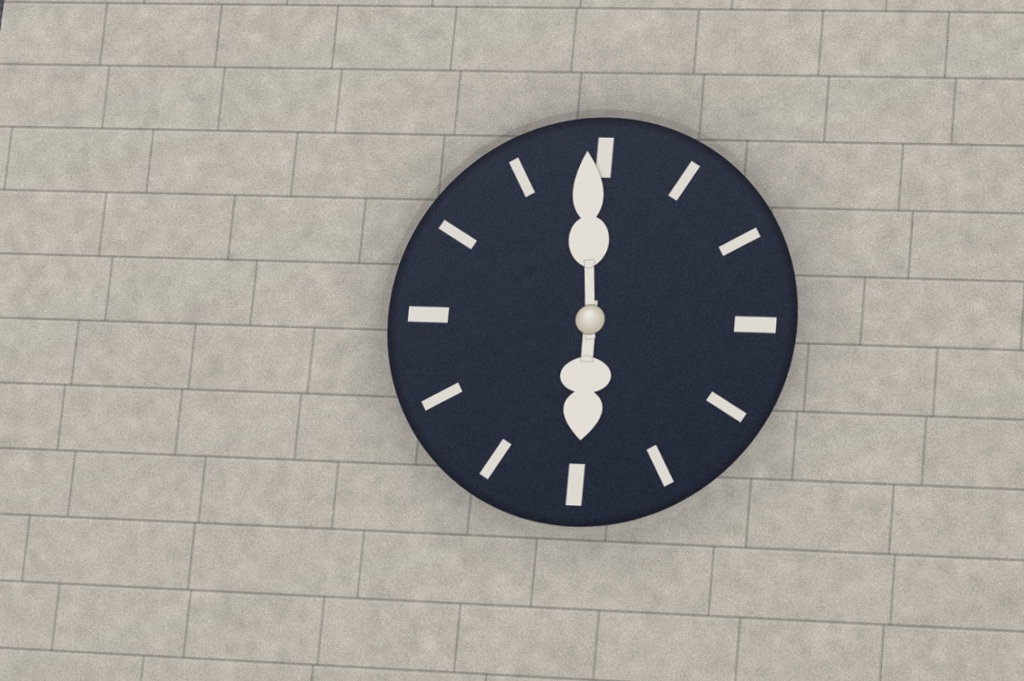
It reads 5,59
